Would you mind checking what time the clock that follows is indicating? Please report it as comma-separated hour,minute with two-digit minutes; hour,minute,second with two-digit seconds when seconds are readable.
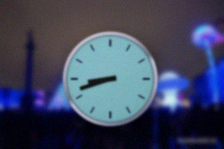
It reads 8,42
